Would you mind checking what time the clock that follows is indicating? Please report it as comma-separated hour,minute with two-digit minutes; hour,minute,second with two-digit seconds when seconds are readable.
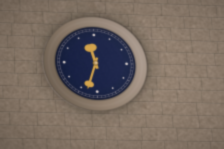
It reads 11,33
